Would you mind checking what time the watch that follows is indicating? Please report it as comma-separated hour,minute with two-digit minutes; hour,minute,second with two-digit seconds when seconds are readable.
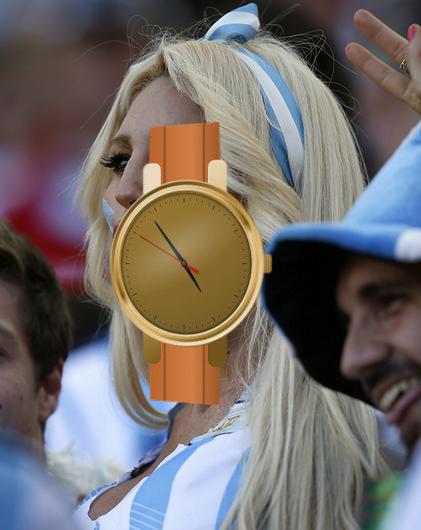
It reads 4,53,50
